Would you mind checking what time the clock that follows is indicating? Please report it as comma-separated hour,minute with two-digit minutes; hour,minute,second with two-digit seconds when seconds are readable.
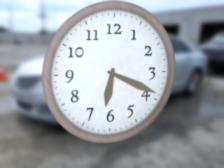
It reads 6,19
